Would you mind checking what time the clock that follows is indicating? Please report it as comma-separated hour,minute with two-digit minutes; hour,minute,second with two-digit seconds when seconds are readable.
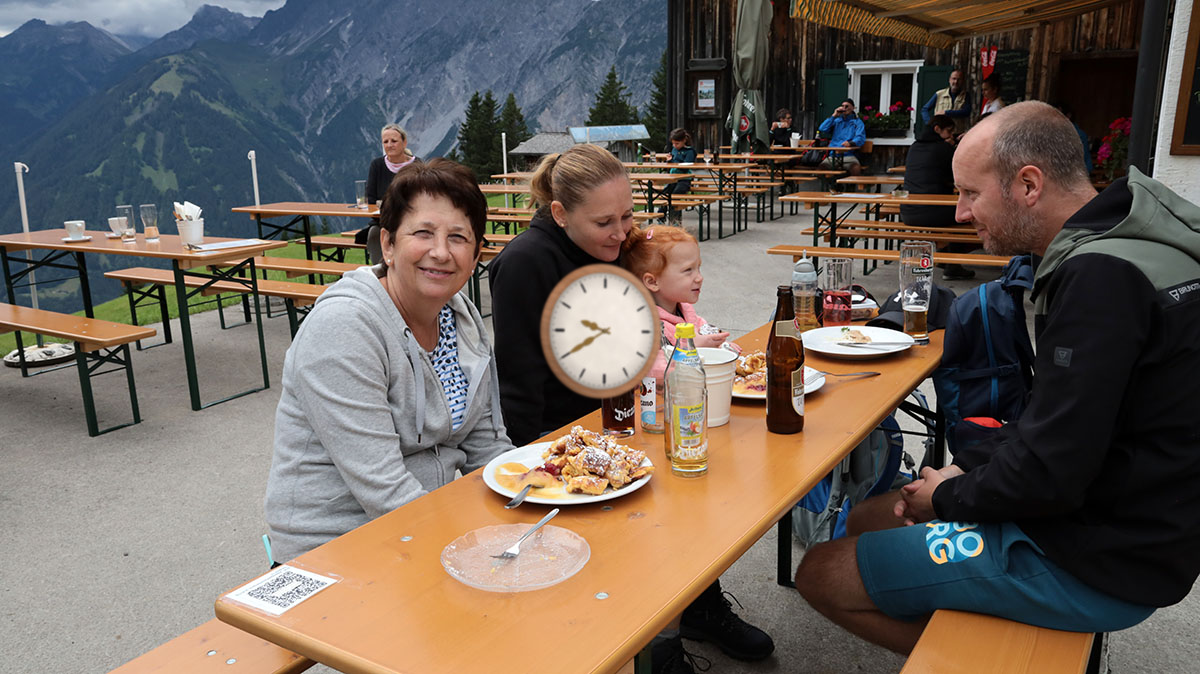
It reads 9,40
